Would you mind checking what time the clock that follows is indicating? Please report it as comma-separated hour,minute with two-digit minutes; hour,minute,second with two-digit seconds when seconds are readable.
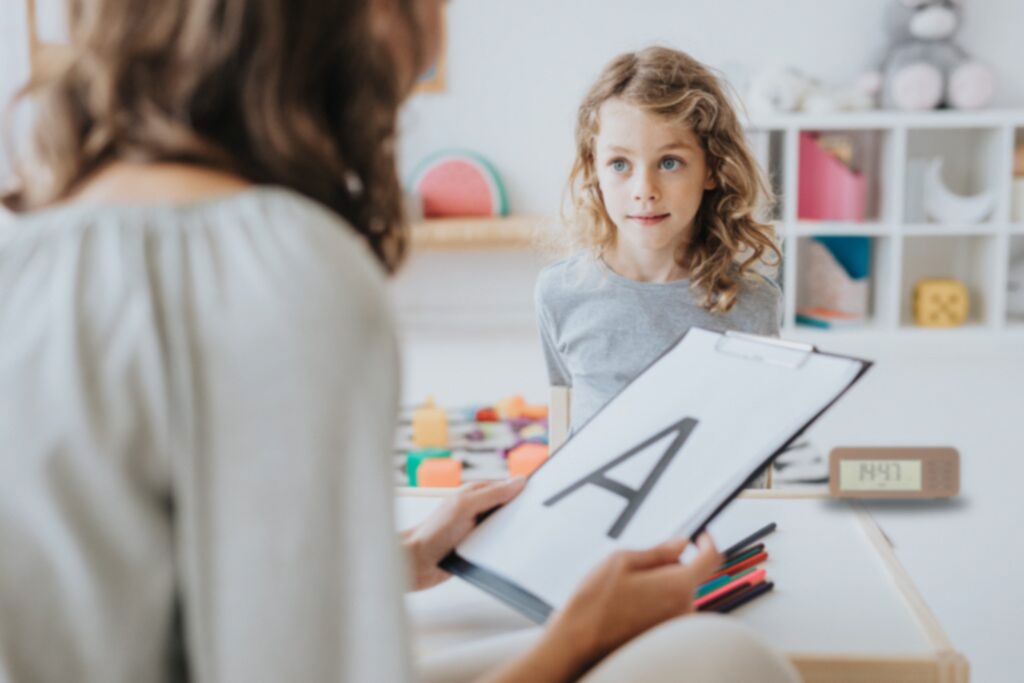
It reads 14,47
